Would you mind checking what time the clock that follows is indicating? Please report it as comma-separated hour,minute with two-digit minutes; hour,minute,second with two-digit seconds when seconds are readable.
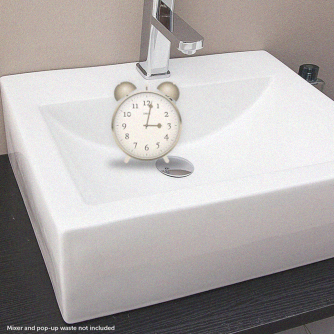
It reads 3,02
